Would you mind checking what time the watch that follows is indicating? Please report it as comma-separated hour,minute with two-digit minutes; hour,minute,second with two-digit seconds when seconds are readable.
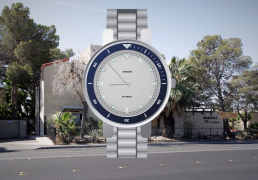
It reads 8,53
